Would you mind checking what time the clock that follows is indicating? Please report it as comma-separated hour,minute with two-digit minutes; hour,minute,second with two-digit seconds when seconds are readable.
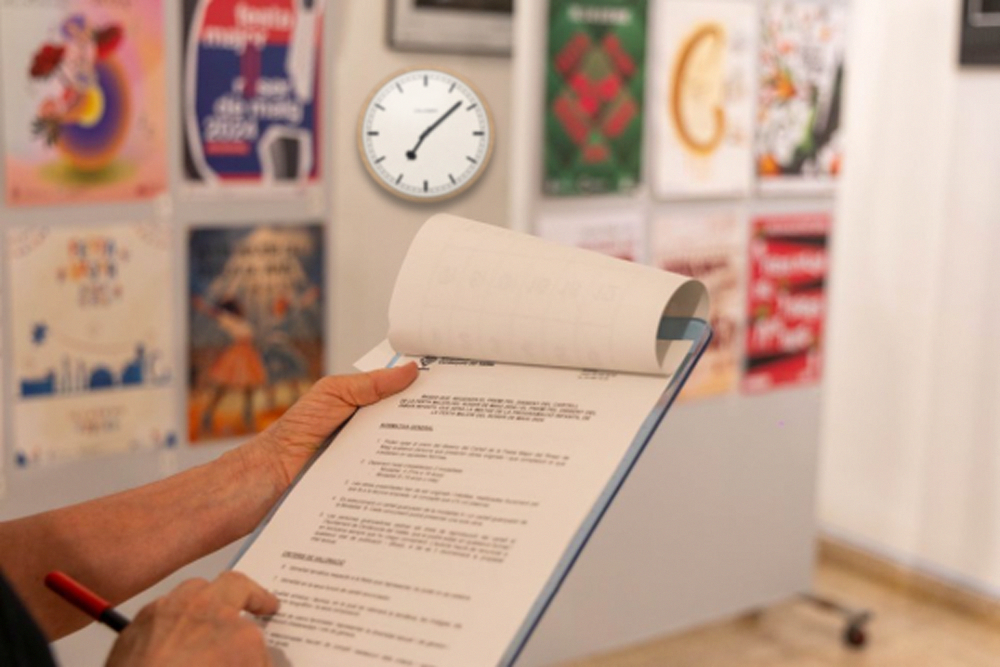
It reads 7,08
